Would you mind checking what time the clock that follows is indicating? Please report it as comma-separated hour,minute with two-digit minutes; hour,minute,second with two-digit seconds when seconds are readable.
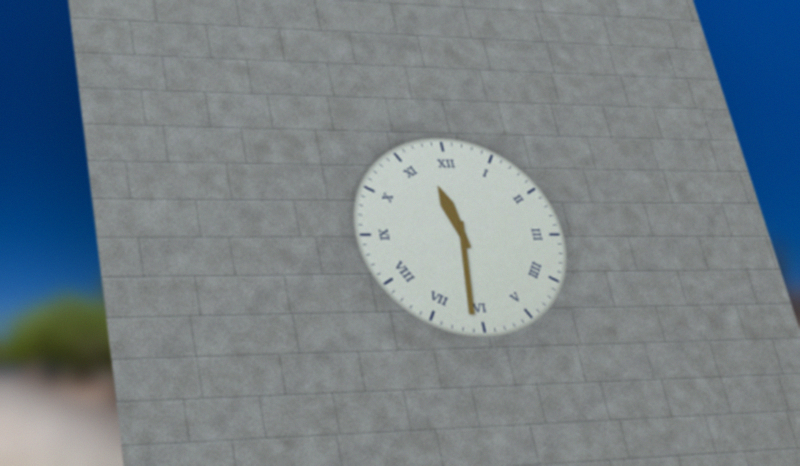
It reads 11,31
